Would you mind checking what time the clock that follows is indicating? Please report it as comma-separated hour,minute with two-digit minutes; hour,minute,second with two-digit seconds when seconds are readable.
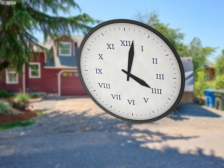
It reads 4,02
